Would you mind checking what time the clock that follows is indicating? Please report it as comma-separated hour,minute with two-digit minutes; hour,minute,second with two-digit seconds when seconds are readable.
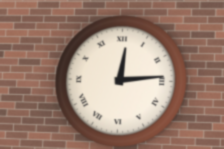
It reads 12,14
